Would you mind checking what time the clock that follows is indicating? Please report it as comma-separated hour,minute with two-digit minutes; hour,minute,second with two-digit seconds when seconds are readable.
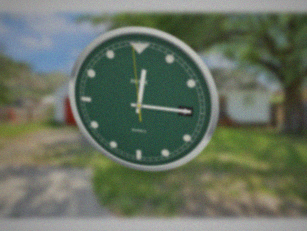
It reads 12,14,59
